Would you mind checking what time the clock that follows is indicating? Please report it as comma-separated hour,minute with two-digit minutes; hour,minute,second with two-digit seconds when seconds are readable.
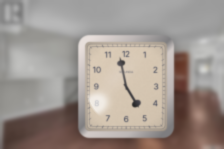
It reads 4,58
